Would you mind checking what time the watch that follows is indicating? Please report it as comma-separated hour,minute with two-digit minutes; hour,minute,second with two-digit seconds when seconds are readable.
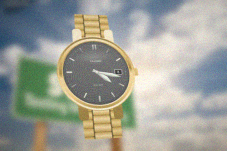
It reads 4,17
